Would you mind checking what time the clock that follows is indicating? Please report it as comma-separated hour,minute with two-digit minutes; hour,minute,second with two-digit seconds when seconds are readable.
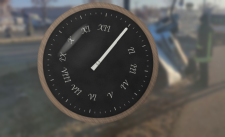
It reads 1,05
